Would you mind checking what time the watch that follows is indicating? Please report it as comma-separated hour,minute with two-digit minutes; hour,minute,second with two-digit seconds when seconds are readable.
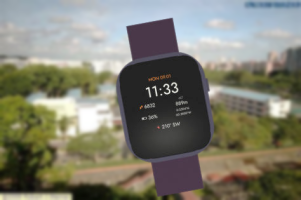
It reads 11,33
